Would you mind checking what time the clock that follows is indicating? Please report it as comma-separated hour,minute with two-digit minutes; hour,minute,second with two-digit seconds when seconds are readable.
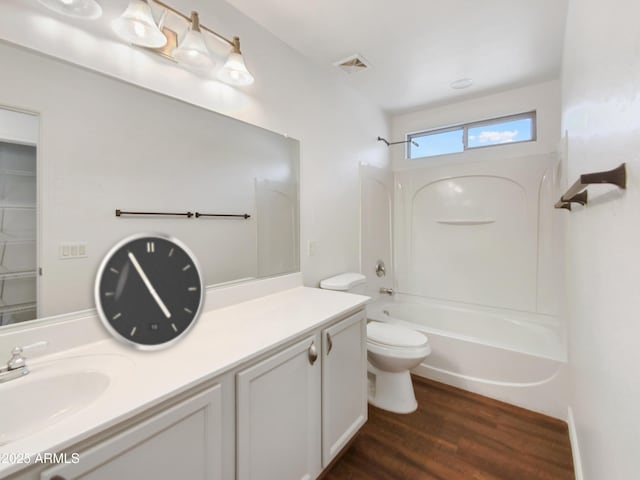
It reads 4,55
